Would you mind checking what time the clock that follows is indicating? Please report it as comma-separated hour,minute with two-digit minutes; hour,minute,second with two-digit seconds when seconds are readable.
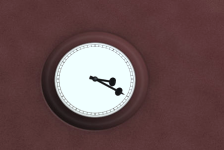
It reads 3,20
